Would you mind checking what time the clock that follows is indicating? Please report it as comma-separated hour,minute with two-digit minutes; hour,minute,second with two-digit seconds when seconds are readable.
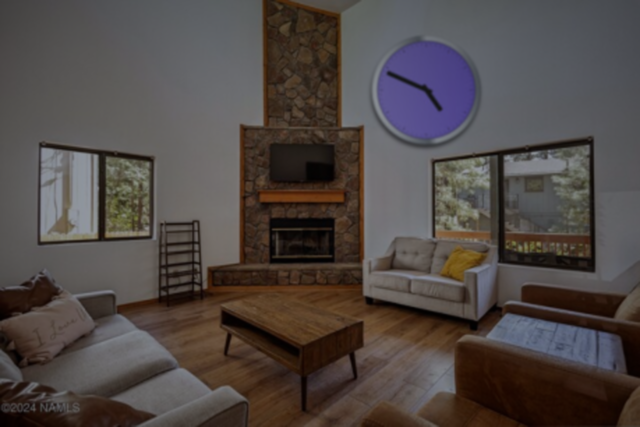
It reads 4,49
